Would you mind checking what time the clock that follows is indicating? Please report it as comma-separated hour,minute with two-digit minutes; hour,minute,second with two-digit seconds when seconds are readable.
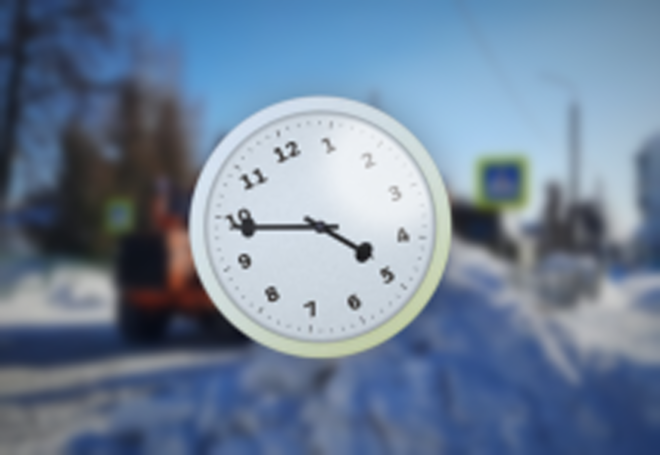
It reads 4,49
